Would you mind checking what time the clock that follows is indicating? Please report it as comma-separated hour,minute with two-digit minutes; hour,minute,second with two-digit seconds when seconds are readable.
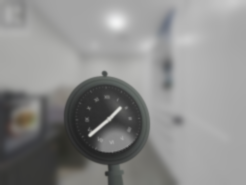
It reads 1,39
